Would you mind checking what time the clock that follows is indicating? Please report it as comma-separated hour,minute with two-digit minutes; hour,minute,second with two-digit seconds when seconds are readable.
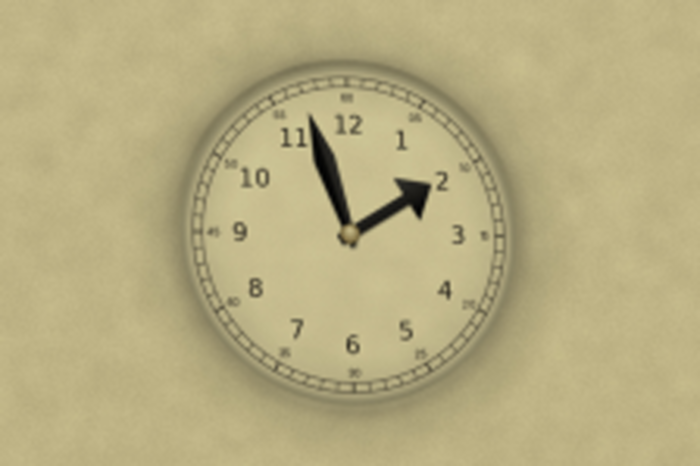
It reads 1,57
